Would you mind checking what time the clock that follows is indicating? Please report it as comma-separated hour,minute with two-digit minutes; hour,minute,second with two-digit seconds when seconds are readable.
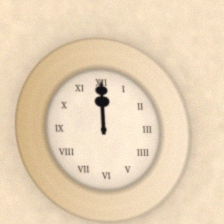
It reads 12,00
